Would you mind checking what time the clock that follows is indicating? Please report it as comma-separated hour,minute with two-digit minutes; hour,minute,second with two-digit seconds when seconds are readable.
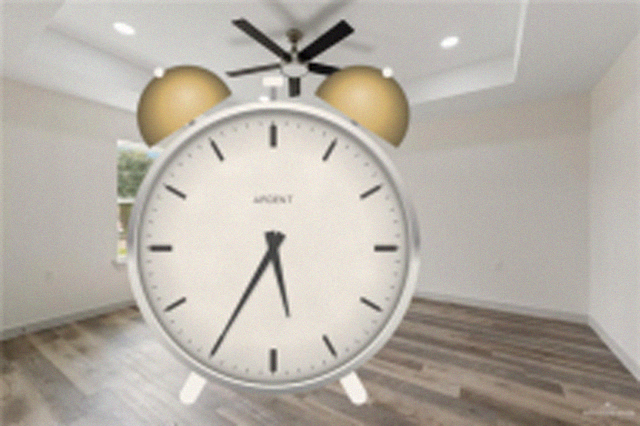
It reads 5,35
